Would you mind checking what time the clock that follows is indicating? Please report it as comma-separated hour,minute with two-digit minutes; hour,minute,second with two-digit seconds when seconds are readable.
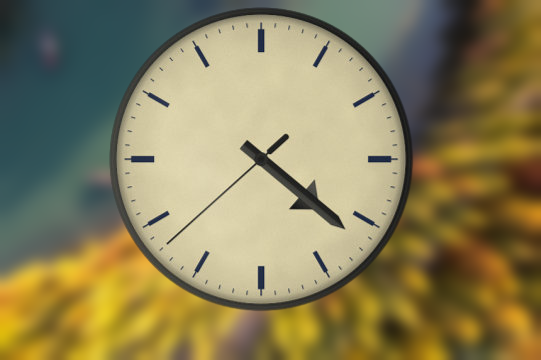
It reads 4,21,38
